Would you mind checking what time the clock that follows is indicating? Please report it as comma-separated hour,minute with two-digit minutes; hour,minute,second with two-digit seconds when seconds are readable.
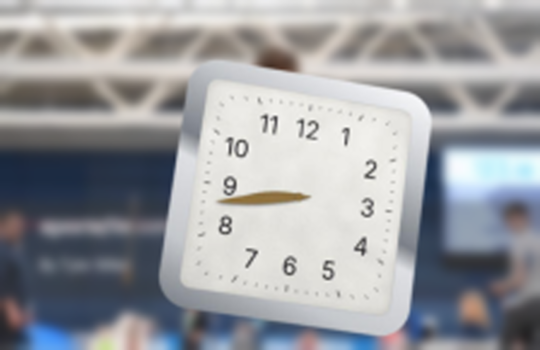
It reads 8,43
